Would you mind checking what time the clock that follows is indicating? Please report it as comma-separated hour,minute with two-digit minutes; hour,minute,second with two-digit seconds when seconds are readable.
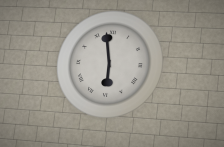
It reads 5,58
